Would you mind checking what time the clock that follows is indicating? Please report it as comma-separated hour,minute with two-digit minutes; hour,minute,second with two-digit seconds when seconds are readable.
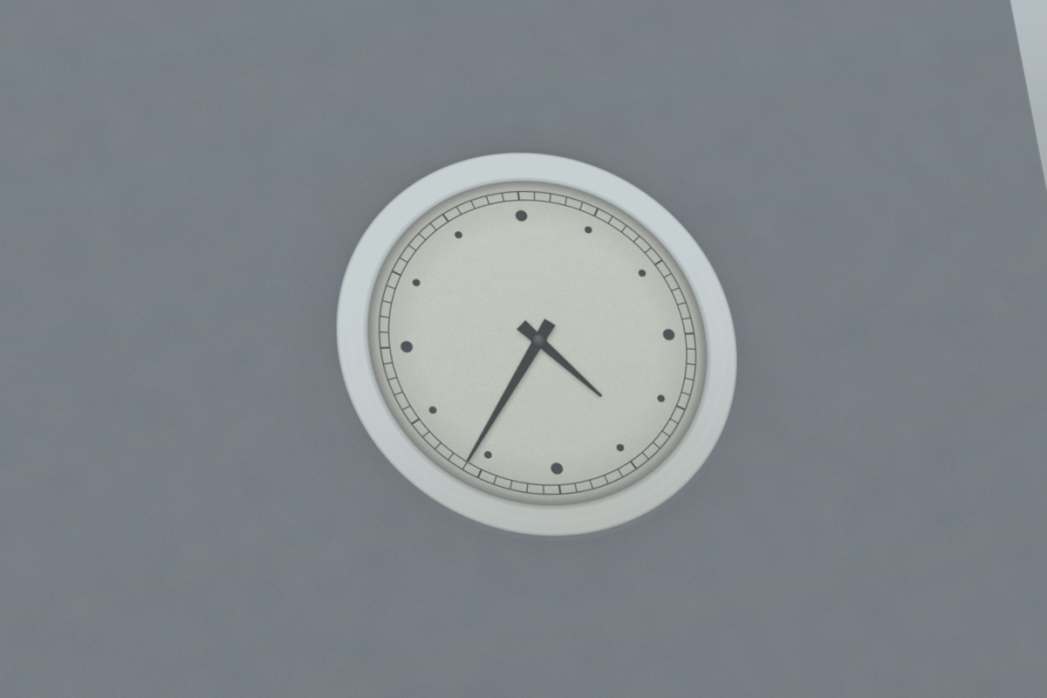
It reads 4,36
